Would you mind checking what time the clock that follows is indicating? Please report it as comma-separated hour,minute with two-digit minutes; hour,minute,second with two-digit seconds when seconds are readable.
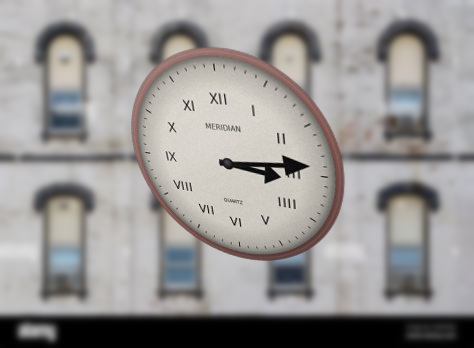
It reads 3,14
